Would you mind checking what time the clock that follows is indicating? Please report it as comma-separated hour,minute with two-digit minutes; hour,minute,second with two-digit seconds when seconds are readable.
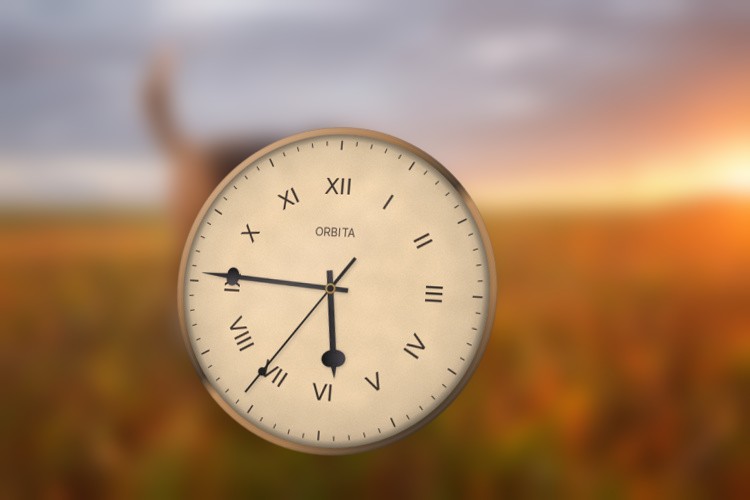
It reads 5,45,36
